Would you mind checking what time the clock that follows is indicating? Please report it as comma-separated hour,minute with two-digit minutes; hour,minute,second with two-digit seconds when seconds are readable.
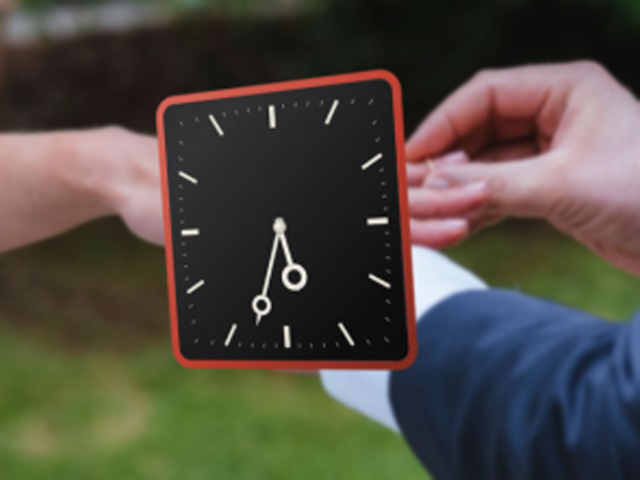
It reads 5,33
